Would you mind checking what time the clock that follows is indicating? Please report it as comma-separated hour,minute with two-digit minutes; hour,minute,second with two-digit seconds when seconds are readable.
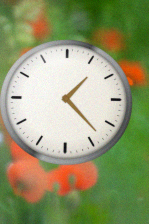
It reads 1,23
